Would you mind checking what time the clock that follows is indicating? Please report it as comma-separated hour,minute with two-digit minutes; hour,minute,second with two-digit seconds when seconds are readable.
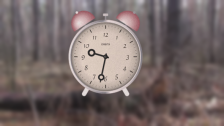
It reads 9,32
